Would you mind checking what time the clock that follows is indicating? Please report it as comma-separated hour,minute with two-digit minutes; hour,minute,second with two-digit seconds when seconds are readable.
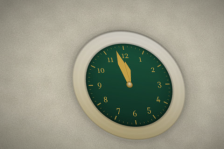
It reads 11,58
